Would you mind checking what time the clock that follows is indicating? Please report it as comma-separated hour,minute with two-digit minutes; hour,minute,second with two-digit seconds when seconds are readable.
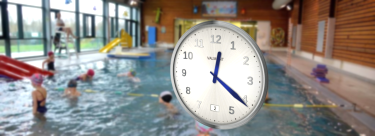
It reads 12,21
